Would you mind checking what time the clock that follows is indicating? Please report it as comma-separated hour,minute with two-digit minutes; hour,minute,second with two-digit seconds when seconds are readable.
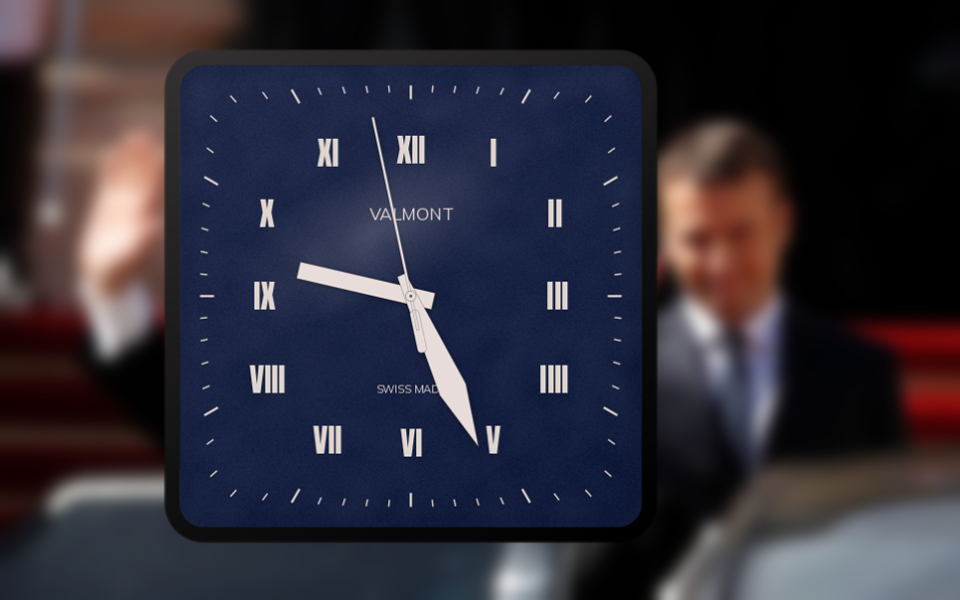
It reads 9,25,58
